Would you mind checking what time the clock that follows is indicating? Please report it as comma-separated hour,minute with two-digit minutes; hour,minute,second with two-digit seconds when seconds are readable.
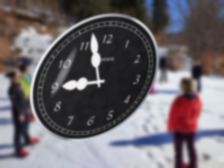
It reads 8,57
